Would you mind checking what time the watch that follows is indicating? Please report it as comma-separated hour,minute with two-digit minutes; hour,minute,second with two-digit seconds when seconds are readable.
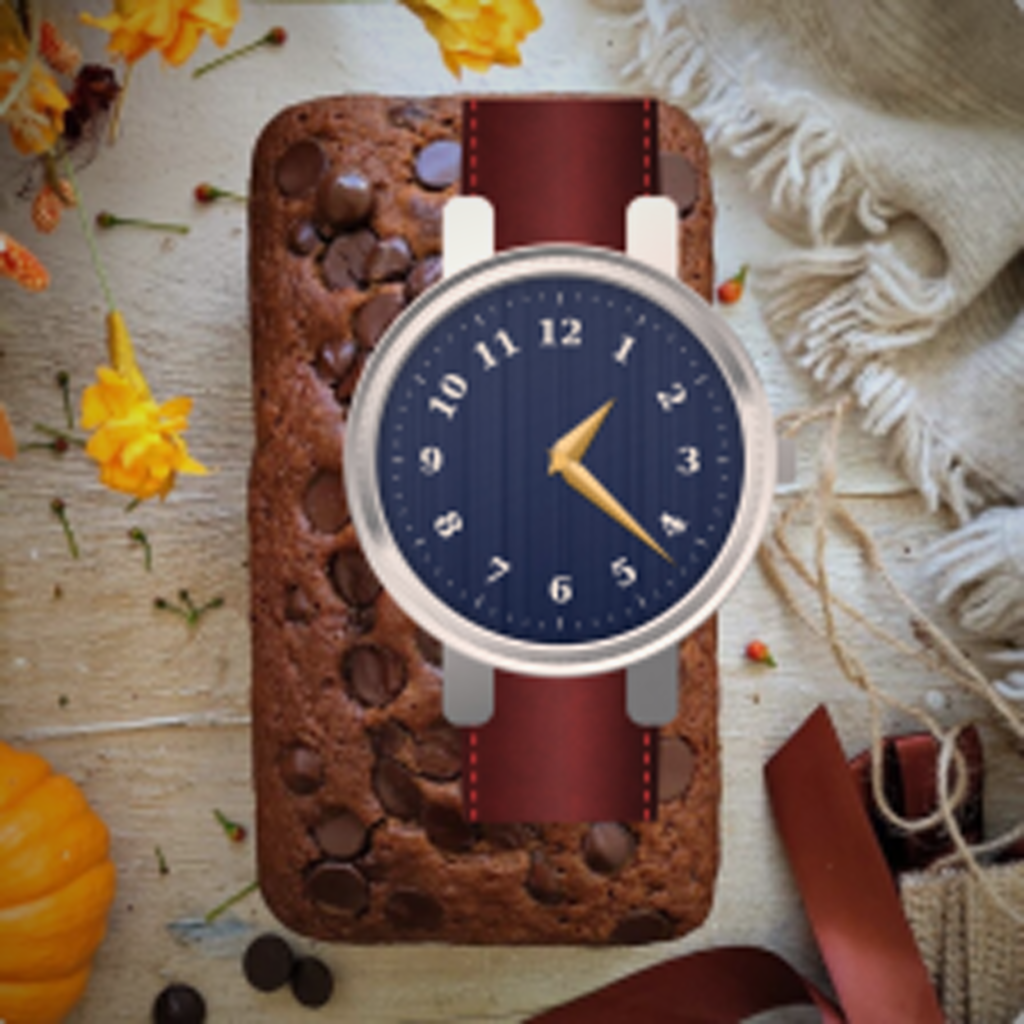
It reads 1,22
